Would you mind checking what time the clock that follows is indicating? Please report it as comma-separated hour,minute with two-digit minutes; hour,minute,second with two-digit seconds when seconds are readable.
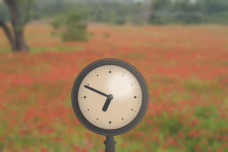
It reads 6,49
